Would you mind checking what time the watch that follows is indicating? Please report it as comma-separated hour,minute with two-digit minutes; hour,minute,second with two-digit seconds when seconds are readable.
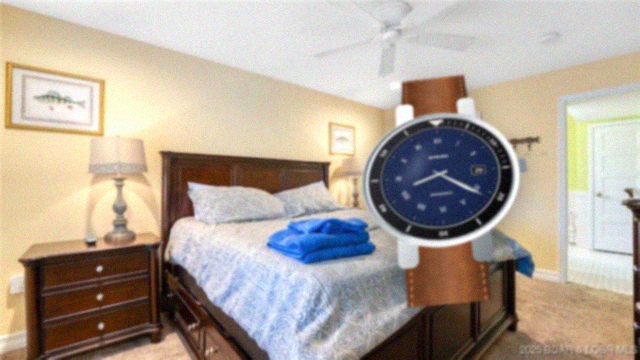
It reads 8,21
